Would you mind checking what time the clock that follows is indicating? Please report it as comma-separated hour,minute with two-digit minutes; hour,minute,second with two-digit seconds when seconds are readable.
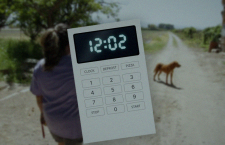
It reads 12,02
